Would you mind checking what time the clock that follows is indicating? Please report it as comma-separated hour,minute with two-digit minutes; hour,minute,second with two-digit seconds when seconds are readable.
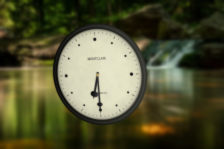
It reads 6,30
